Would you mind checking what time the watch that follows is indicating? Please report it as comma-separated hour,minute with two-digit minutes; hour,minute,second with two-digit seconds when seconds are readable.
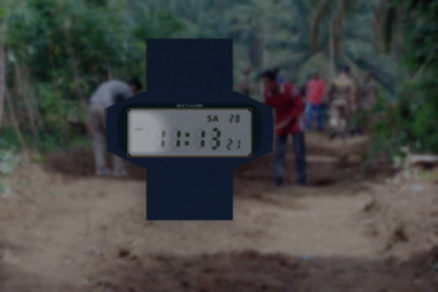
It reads 11,13,21
